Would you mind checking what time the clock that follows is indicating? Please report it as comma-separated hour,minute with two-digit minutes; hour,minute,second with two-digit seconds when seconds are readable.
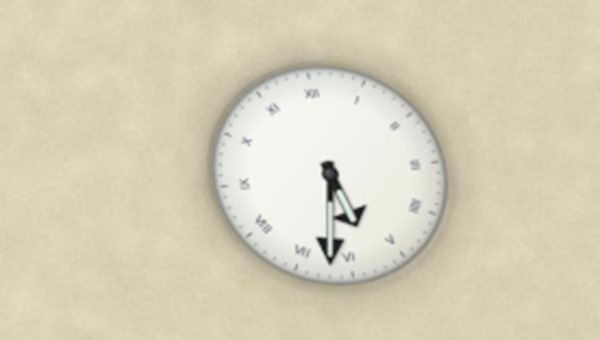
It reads 5,32
